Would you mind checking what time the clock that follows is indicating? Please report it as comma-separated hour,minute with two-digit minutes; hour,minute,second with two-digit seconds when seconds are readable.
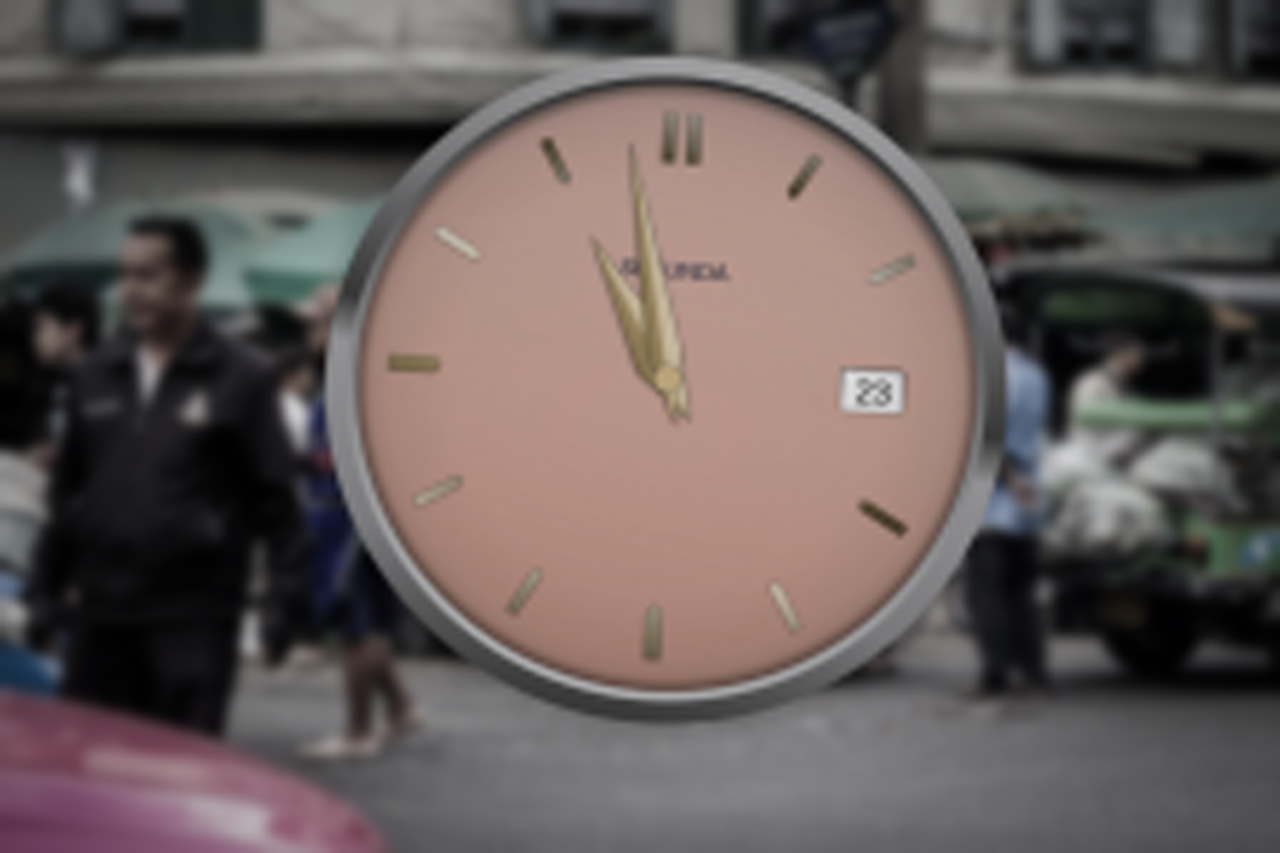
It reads 10,58
